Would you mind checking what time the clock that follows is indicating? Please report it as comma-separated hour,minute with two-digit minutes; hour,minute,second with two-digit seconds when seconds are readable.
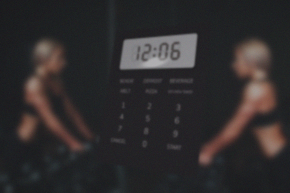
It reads 12,06
